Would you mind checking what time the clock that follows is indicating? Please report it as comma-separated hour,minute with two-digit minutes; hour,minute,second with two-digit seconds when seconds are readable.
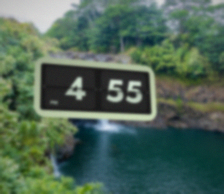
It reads 4,55
